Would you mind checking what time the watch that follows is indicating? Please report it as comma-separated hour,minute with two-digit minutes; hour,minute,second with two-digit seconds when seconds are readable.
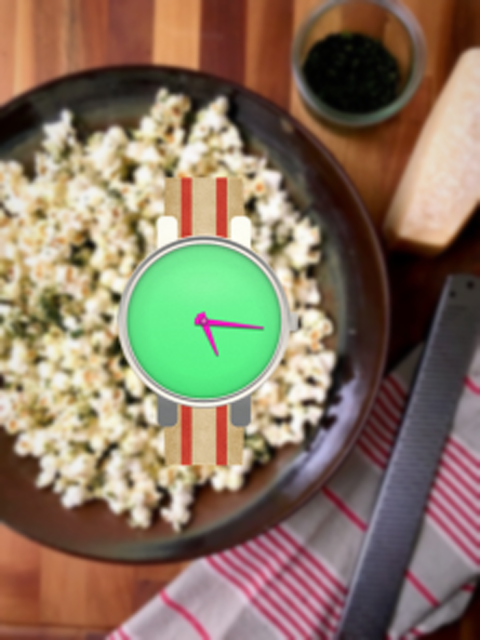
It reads 5,16
